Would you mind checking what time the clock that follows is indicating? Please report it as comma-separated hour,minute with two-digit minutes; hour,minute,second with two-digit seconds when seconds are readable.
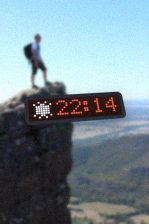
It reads 22,14
